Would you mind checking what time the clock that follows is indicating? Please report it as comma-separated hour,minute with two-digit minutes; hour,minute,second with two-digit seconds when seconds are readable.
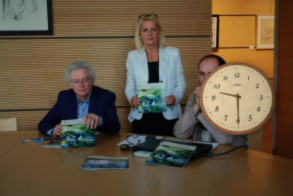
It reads 9,30
